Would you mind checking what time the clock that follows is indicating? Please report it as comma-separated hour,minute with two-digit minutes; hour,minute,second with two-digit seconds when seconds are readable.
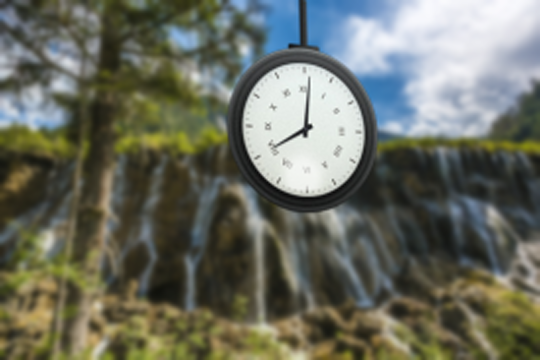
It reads 8,01
